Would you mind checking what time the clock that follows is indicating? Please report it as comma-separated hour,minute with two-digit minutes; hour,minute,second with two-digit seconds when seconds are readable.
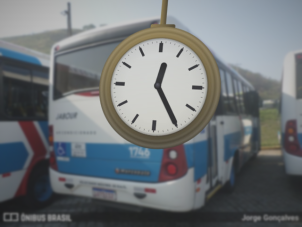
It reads 12,25
